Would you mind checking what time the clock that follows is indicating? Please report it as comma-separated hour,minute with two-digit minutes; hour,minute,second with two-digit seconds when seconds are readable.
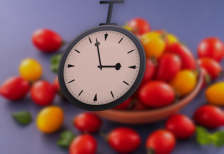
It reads 2,57
